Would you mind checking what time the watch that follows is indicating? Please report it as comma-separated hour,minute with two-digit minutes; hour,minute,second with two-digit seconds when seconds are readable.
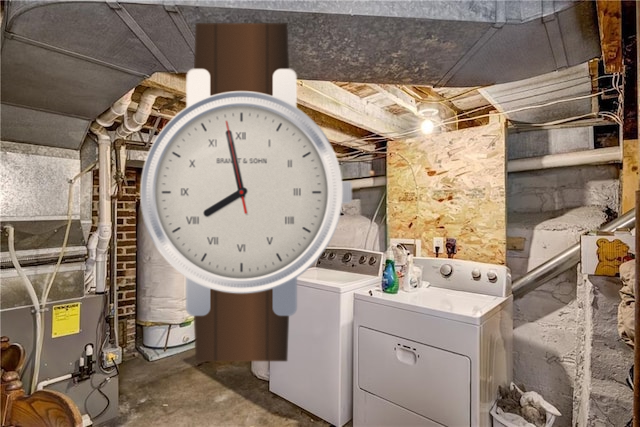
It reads 7,57,58
